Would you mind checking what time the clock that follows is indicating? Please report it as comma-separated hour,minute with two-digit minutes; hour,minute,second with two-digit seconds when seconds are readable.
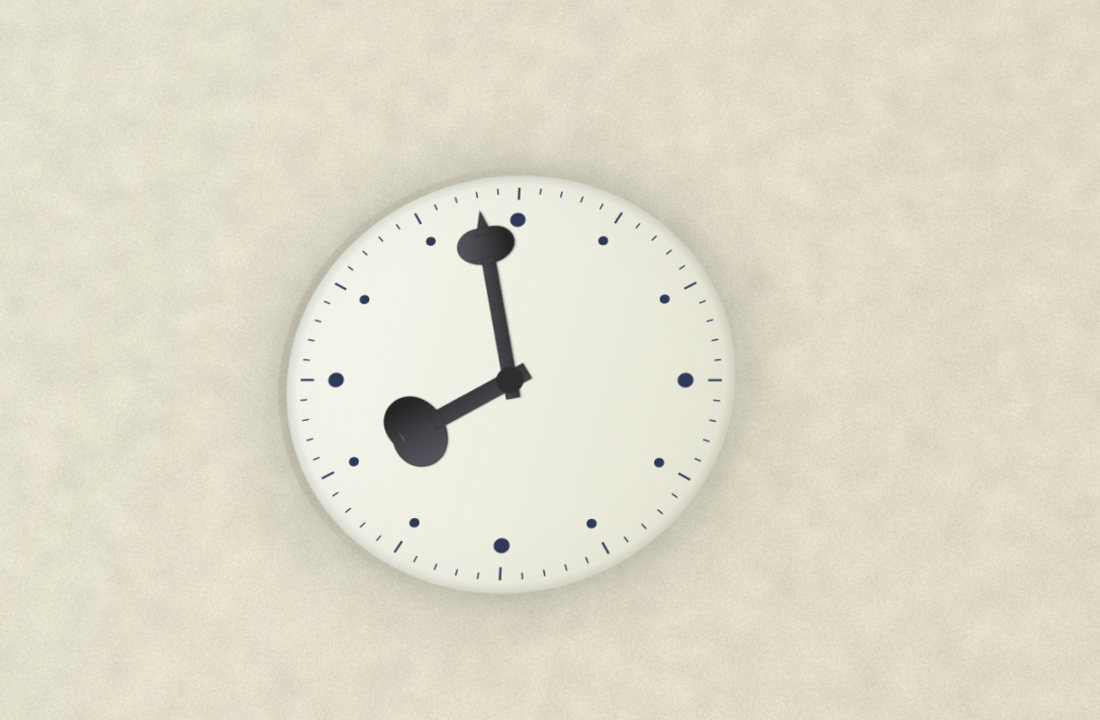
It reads 7,58
